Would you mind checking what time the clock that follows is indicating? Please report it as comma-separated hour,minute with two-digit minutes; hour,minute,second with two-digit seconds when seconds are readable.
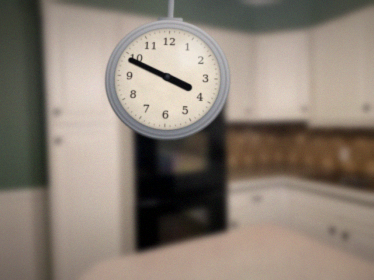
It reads 3,49
